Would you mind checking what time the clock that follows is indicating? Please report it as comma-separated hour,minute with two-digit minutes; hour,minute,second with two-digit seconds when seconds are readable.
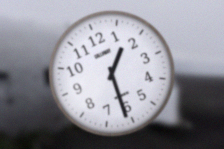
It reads 1,31
